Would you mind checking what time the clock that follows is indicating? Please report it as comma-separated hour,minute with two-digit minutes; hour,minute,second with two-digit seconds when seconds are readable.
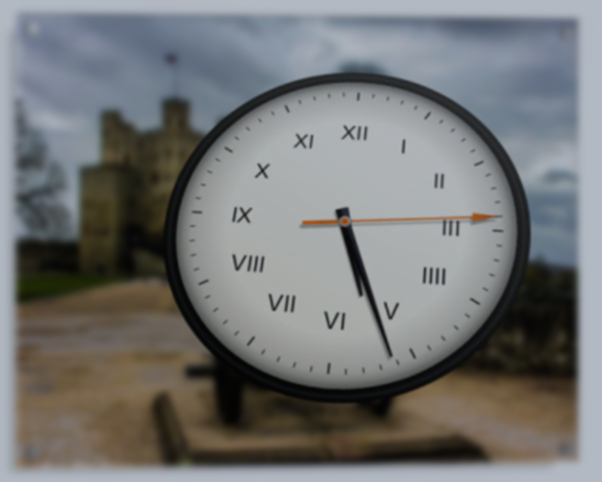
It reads 5,26,14
